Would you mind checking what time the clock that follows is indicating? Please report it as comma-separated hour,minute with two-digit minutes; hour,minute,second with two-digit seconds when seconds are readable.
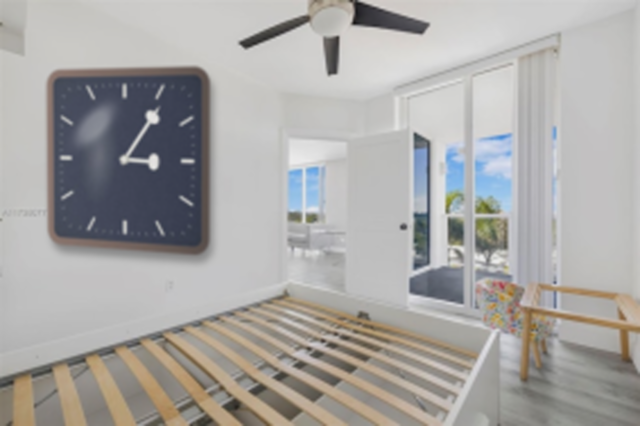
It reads 3,06
